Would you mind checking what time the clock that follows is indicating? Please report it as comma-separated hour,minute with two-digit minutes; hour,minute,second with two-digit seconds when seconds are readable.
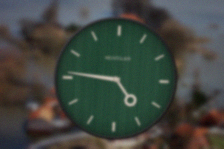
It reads 4,46
